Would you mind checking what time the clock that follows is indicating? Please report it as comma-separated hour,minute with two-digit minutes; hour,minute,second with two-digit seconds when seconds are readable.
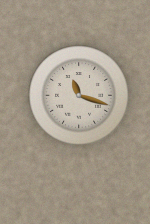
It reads 11,18
